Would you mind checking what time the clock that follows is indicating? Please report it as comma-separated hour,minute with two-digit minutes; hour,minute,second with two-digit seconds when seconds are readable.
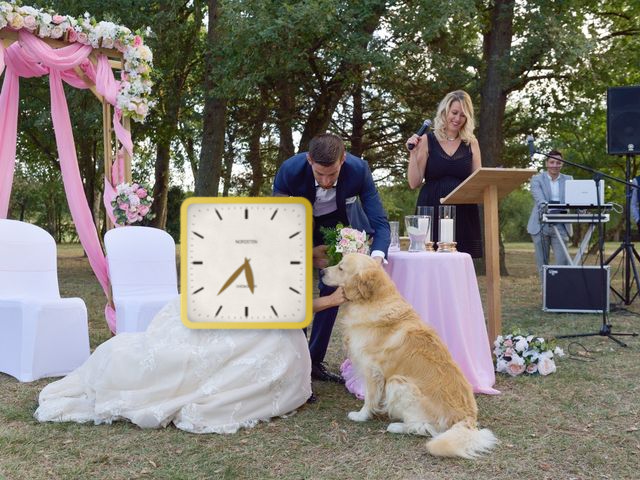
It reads 5,37
